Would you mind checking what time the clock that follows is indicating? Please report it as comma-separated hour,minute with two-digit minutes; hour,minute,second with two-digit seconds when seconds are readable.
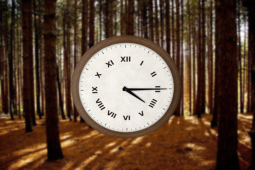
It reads 4,15
